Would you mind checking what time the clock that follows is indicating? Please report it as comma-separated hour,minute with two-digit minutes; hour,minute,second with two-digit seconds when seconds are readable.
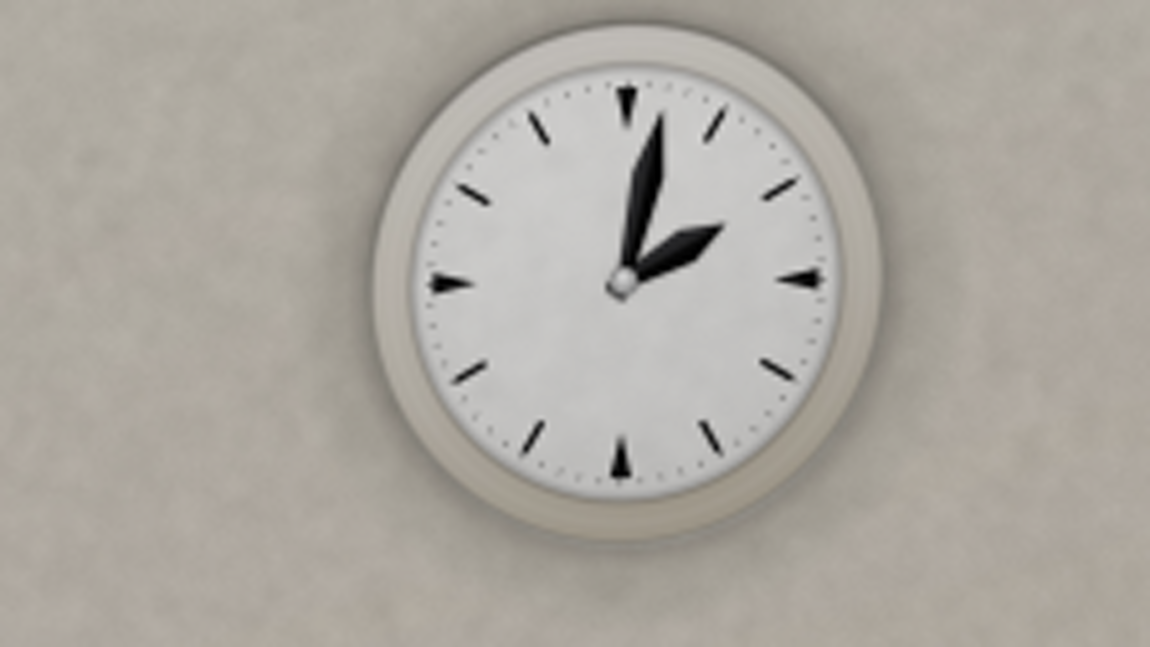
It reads 2,02
